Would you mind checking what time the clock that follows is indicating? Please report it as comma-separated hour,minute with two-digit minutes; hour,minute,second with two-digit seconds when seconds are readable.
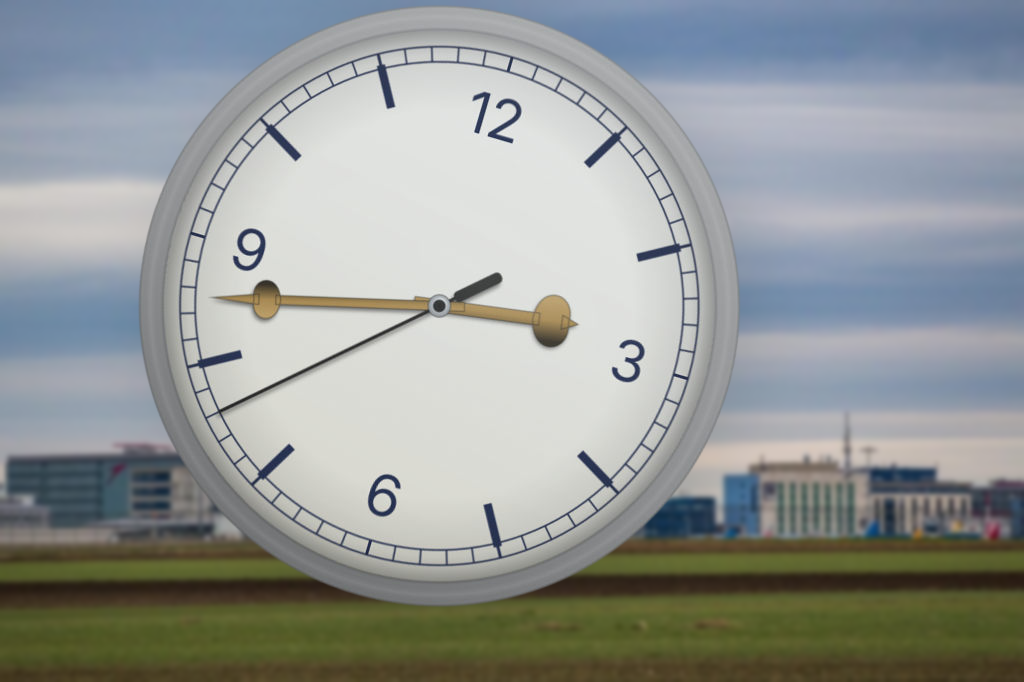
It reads 2,42,38
